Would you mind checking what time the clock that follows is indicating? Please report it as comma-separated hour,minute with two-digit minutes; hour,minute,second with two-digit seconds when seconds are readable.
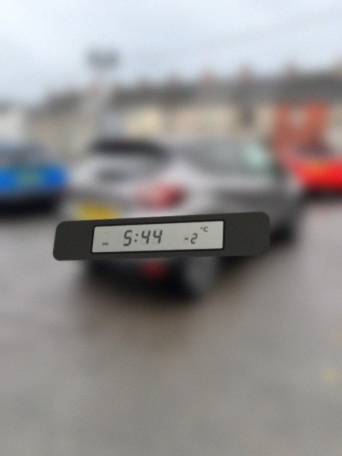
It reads 5,44
